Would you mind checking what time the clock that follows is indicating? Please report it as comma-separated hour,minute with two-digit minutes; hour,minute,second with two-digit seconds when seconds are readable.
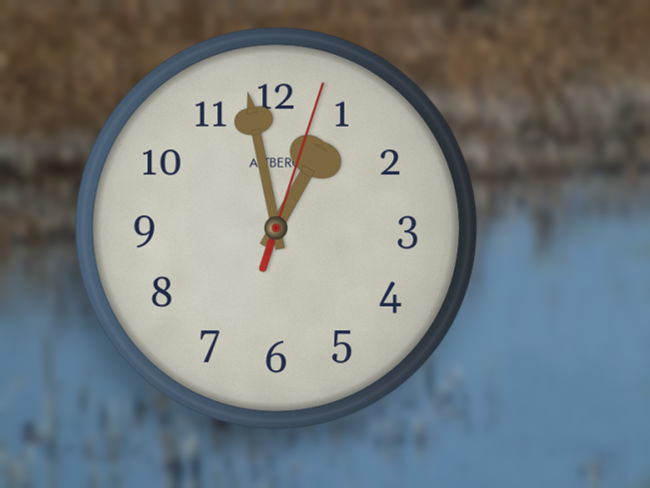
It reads 12,58,03
